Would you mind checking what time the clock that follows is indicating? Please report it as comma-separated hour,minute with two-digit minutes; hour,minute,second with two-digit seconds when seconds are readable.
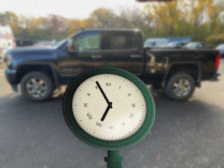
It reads 6,56
